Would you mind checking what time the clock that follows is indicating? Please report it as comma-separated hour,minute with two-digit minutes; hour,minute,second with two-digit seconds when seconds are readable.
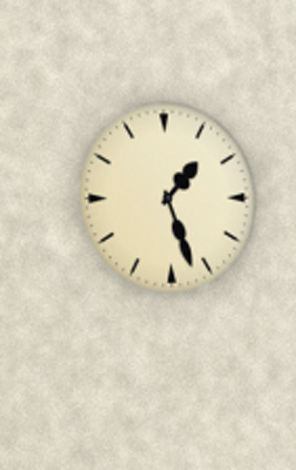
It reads 1,27
